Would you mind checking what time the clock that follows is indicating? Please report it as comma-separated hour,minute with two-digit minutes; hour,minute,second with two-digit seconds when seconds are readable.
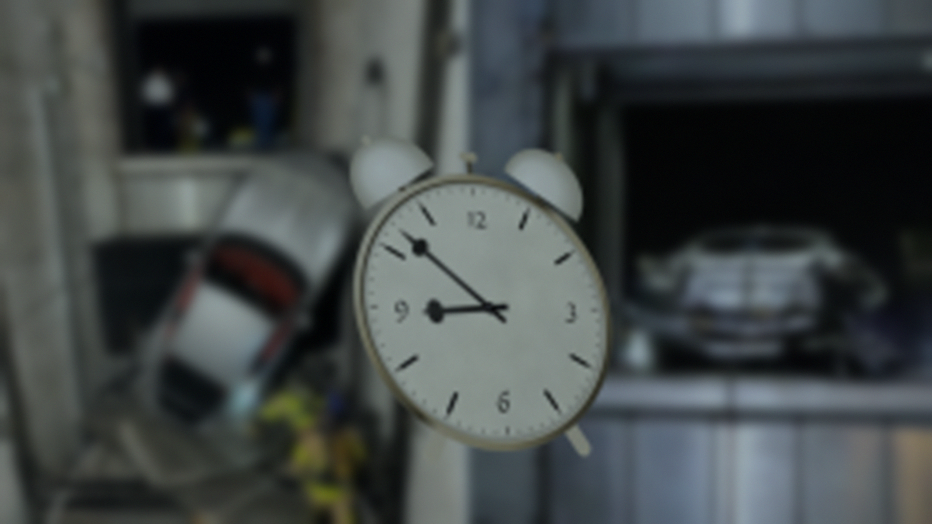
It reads 8,52
